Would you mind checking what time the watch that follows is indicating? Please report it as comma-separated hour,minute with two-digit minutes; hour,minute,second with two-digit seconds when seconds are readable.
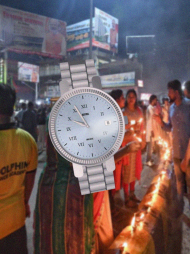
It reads 9,56
